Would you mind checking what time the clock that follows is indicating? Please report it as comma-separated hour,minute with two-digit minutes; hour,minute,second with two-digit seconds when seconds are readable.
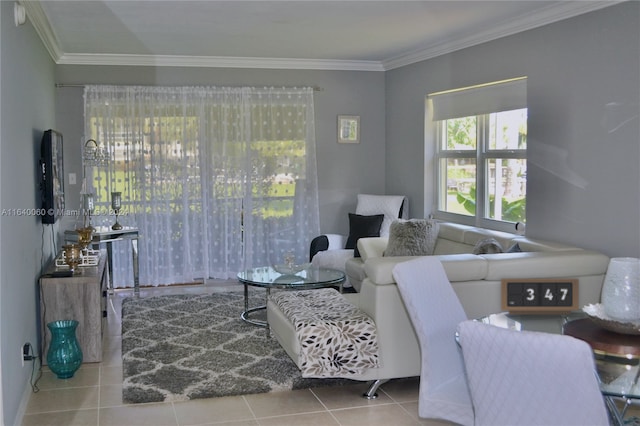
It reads 3,47
